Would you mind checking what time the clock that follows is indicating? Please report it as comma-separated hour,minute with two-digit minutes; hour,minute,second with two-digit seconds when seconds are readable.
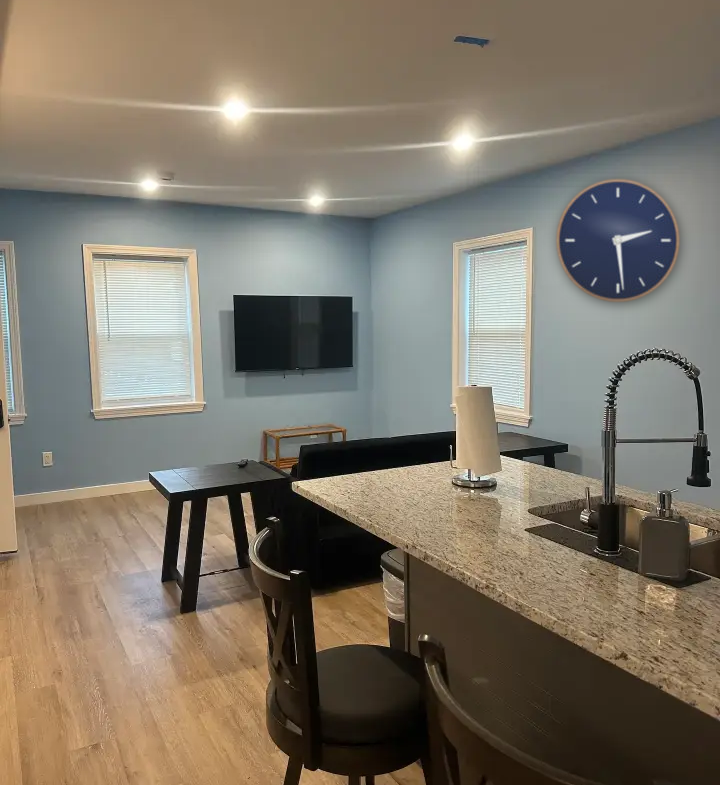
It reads 2,29
